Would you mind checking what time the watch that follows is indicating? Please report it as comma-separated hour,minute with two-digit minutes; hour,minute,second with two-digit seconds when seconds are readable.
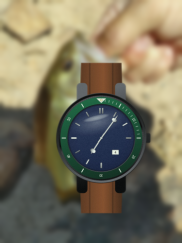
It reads 7,06
